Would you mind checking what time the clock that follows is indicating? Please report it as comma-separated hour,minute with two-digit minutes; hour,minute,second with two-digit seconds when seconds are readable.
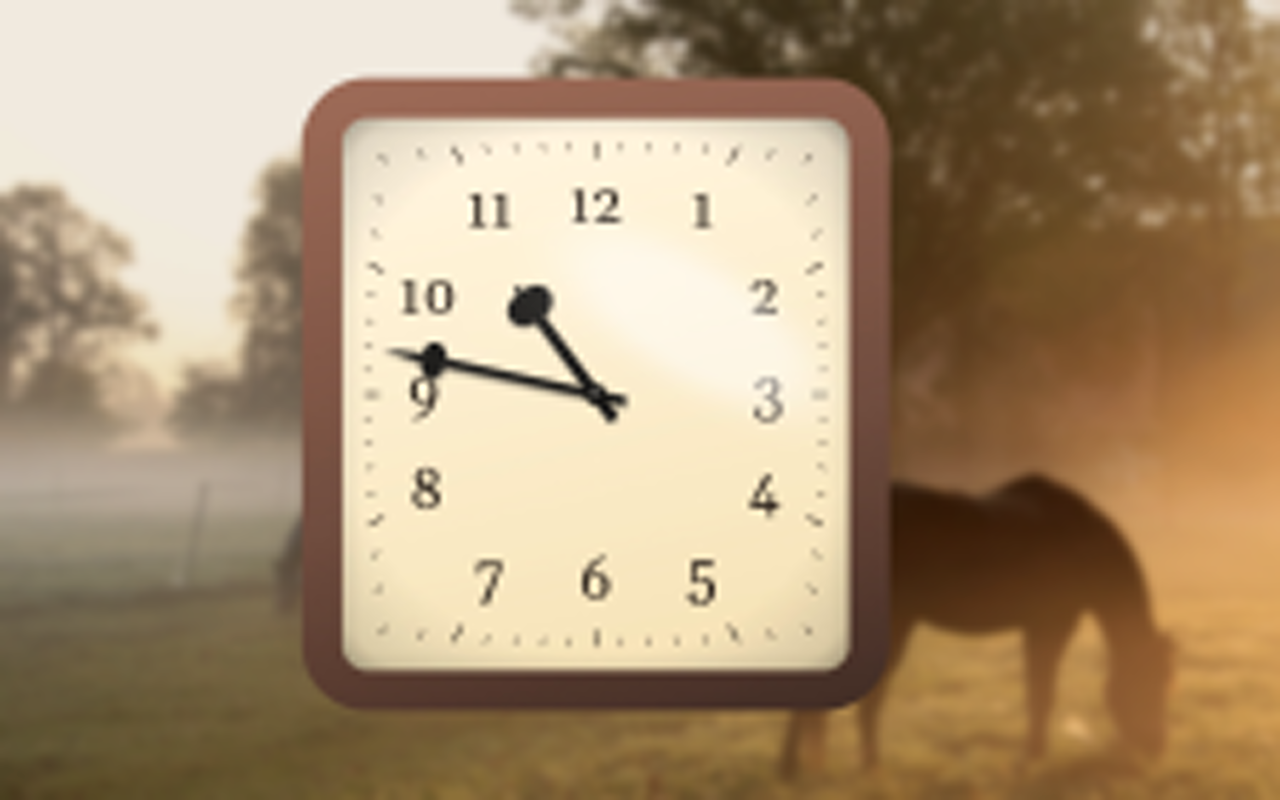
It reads 10,47
